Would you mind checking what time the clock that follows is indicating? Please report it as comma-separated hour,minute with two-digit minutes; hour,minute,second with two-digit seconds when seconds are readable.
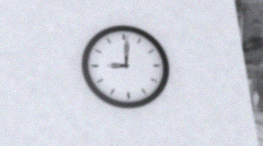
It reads 9,01
